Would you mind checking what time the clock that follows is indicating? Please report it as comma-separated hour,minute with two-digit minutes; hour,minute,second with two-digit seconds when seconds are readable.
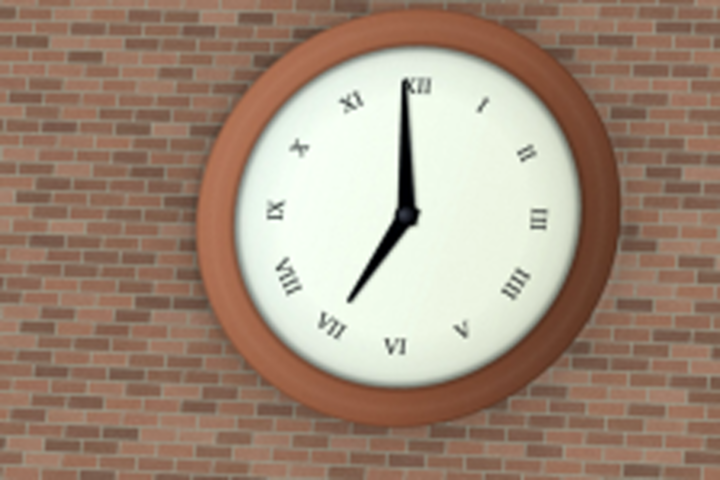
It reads 6,59
